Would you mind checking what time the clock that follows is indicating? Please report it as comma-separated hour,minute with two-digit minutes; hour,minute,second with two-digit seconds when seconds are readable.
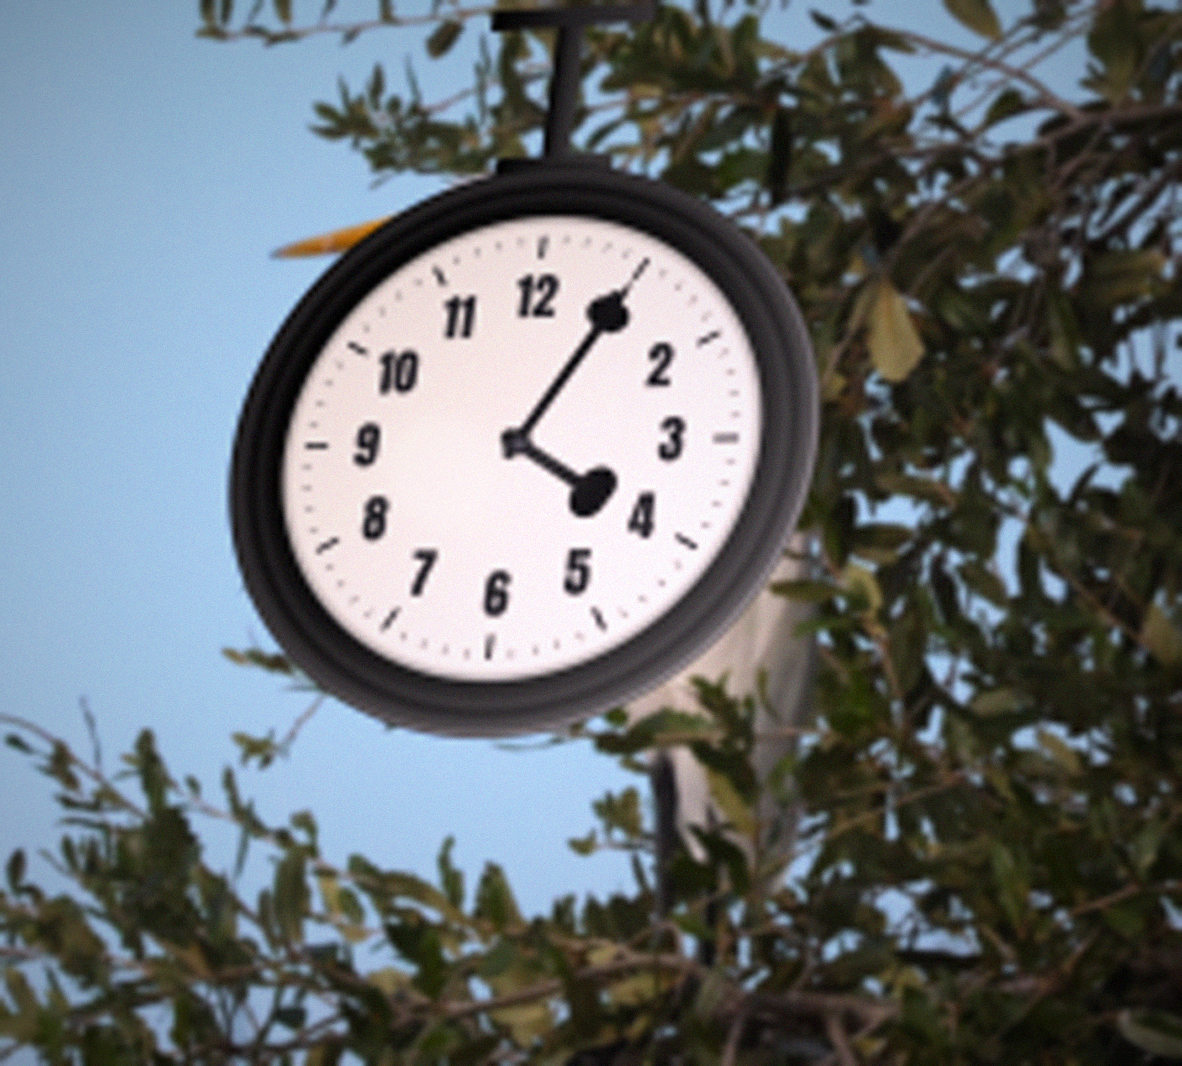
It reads 4,05
